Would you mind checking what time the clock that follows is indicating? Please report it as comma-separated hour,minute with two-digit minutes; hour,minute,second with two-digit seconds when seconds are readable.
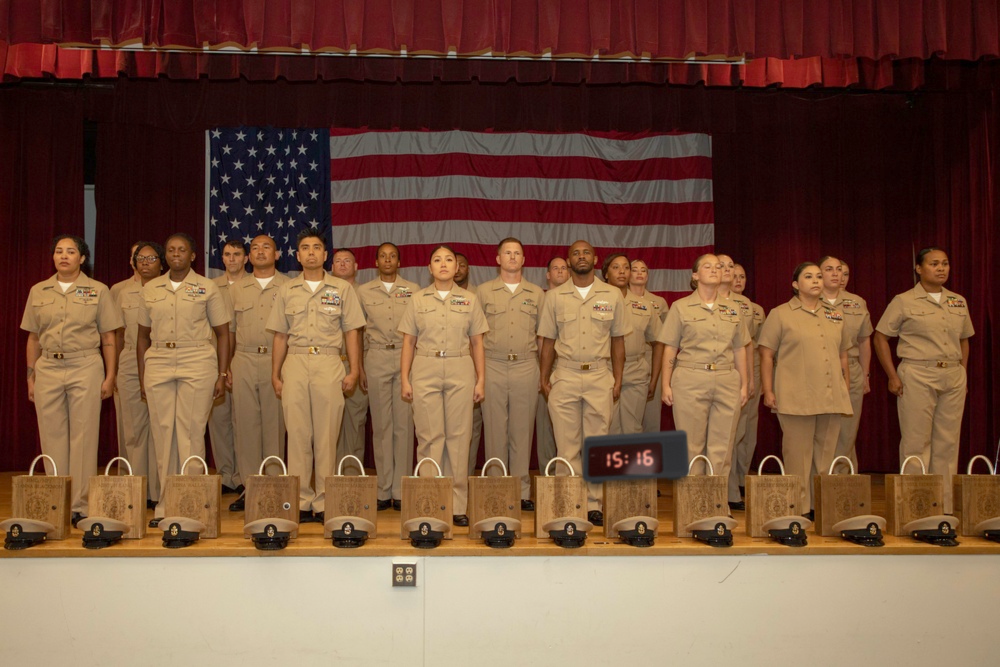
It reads 15,16
